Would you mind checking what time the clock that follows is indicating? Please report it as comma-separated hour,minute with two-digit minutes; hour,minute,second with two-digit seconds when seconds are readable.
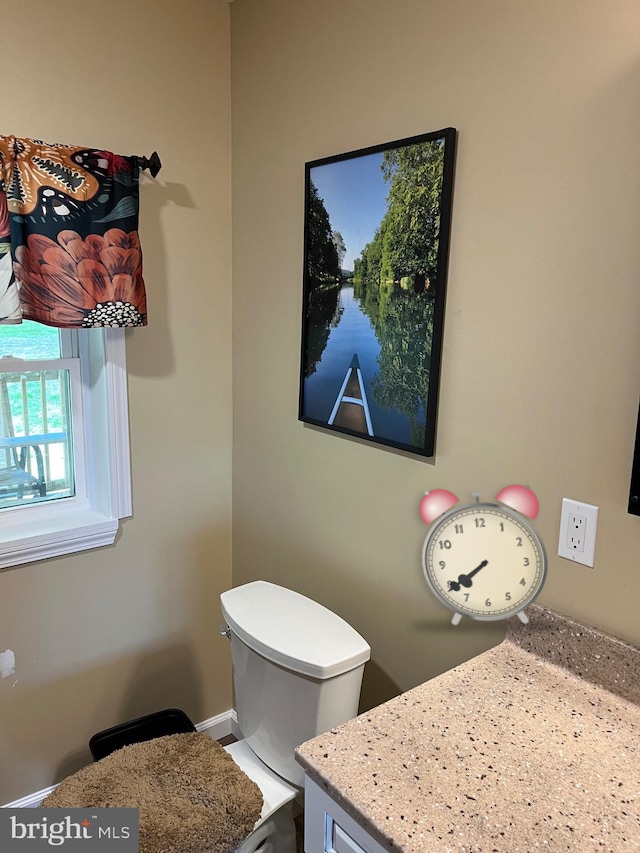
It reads 7,39
